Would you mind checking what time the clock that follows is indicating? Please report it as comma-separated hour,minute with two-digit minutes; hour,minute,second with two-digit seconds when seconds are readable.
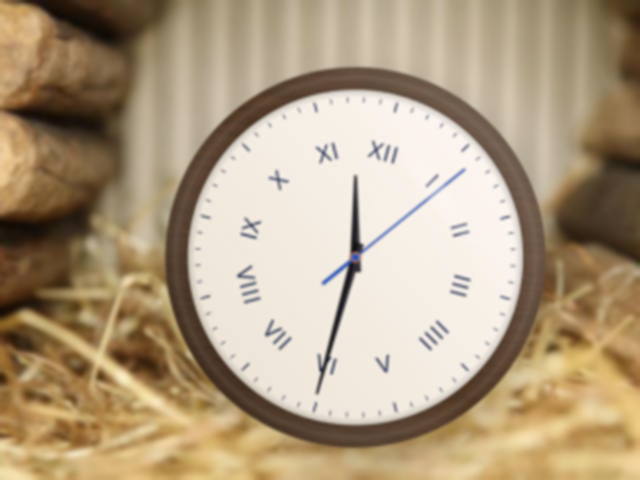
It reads 11,30,06
